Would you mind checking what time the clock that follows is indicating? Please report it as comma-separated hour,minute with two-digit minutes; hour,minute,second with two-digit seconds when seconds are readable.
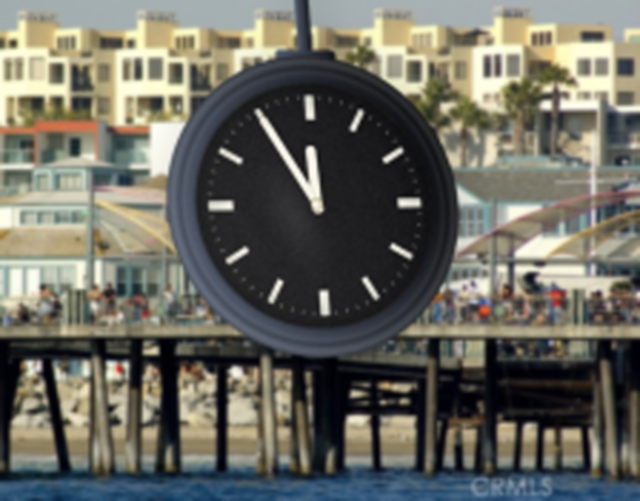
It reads 11,55
